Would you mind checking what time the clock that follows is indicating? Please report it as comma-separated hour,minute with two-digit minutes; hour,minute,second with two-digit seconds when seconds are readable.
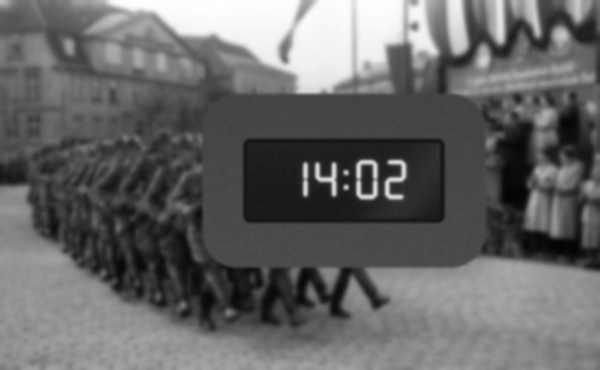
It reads 14,02
